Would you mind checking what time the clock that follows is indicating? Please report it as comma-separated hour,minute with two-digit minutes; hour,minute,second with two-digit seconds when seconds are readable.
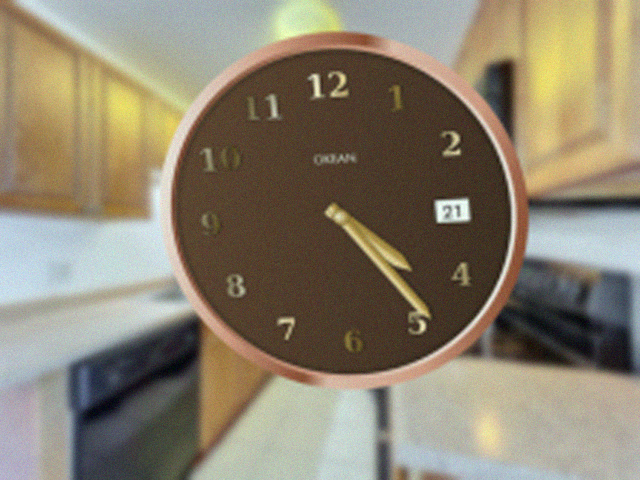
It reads 4,24
